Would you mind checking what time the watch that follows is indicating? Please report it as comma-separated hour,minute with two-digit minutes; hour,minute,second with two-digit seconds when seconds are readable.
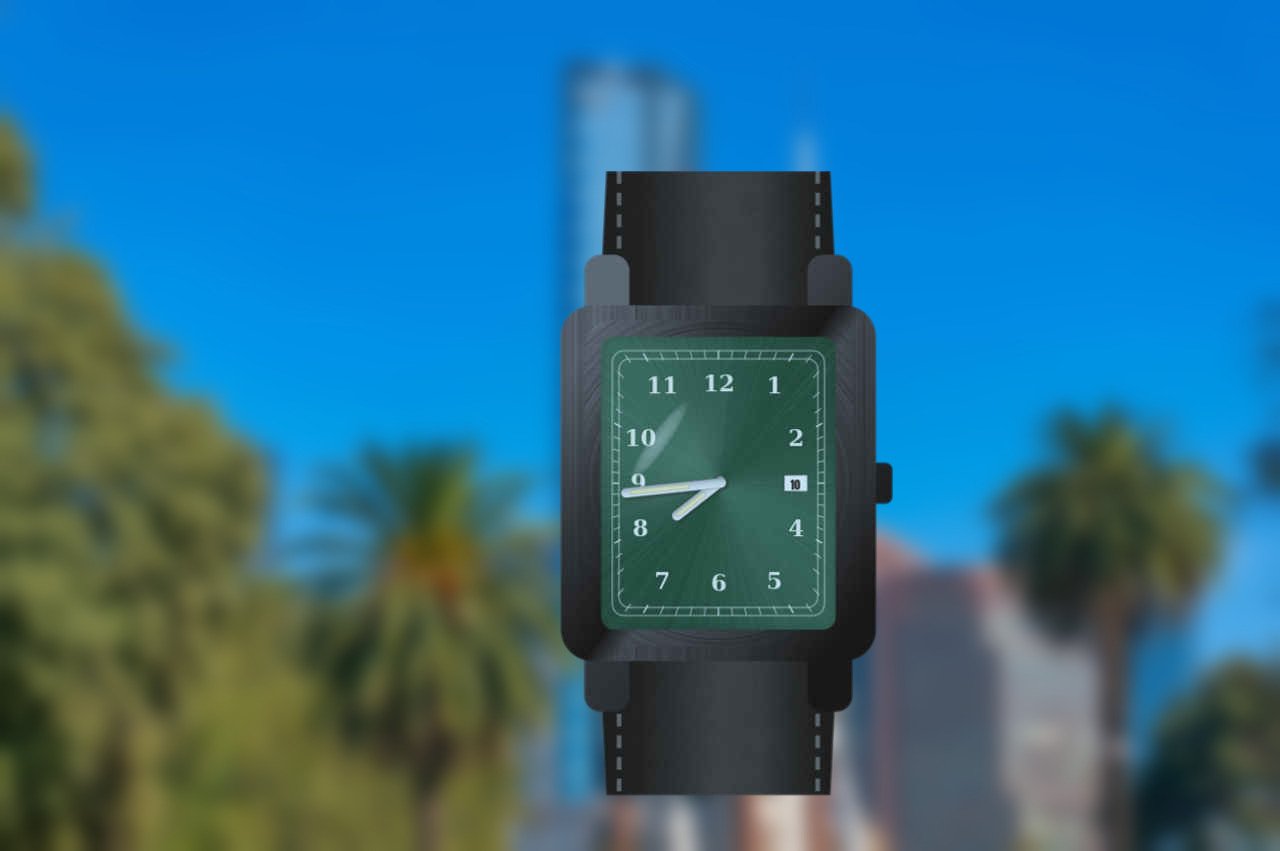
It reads 7,44
